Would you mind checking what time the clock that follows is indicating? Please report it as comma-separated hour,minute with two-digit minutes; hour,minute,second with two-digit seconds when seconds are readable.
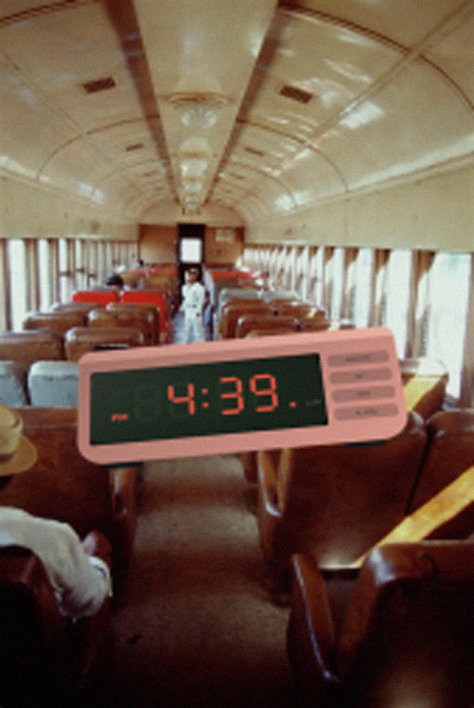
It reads 4,39
